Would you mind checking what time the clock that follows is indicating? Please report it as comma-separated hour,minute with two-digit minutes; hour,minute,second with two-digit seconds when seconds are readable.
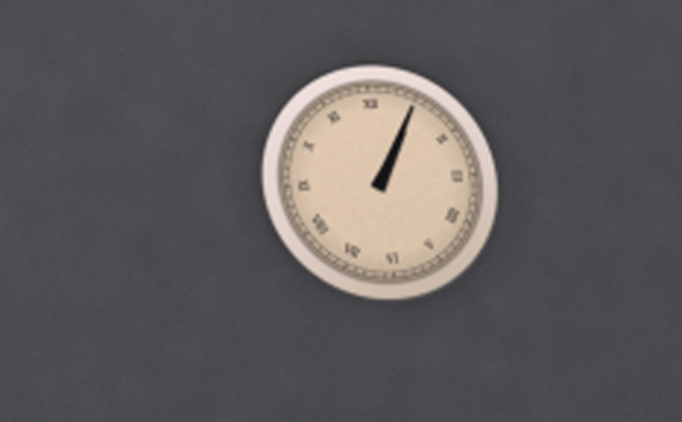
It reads 1,05
